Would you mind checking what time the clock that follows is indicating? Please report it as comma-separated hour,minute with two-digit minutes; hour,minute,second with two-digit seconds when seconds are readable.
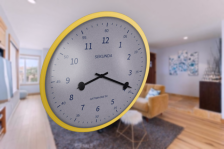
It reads 8,19
